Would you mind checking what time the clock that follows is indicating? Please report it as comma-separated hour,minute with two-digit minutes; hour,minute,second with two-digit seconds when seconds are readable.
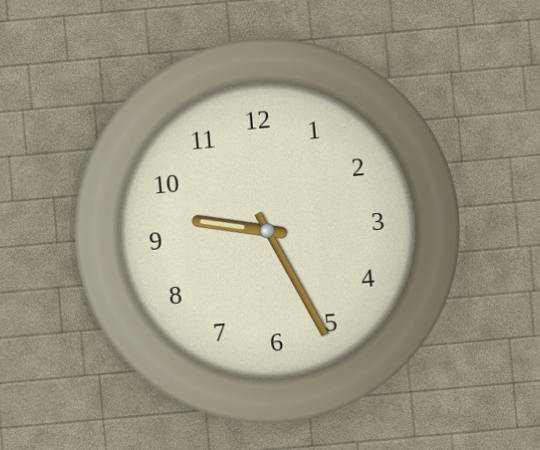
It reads 9,26
